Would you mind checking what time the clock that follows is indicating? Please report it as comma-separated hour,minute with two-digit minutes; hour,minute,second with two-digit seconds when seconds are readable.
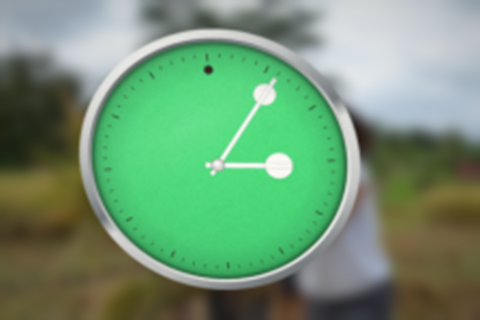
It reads 3,06
